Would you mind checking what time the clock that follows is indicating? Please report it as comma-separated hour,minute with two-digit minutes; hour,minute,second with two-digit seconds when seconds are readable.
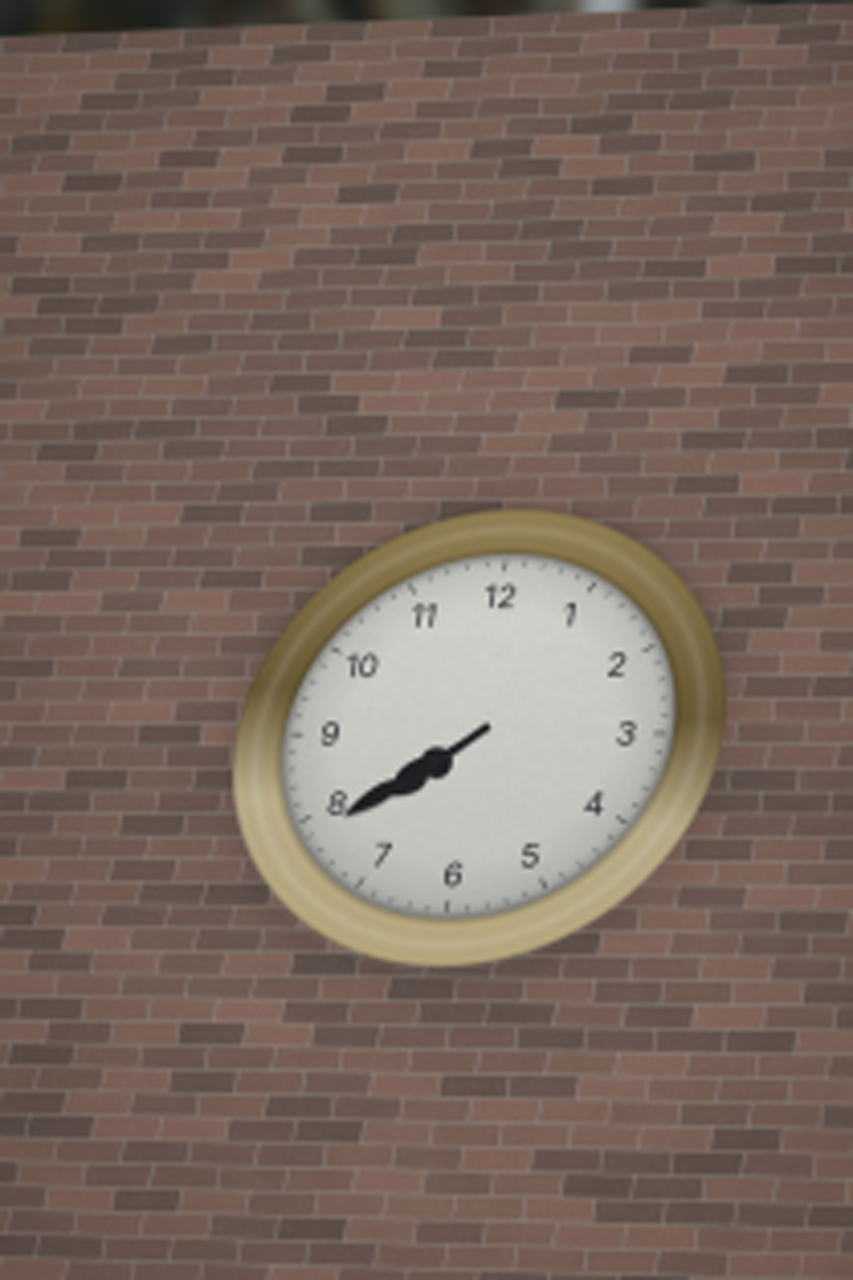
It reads 7,39
